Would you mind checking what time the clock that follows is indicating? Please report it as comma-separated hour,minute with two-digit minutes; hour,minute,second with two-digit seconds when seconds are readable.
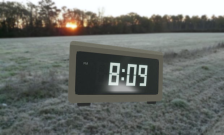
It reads 8,09
